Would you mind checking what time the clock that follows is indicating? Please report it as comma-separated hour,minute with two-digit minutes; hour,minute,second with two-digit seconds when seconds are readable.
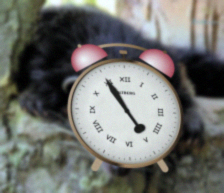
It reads 4,55
